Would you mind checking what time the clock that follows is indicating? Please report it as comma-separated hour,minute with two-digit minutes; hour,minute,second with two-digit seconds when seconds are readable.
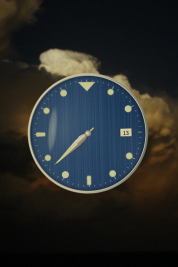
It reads 7,38
